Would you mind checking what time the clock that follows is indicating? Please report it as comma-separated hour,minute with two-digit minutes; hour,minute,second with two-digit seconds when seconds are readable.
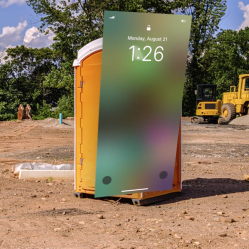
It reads 1,26
